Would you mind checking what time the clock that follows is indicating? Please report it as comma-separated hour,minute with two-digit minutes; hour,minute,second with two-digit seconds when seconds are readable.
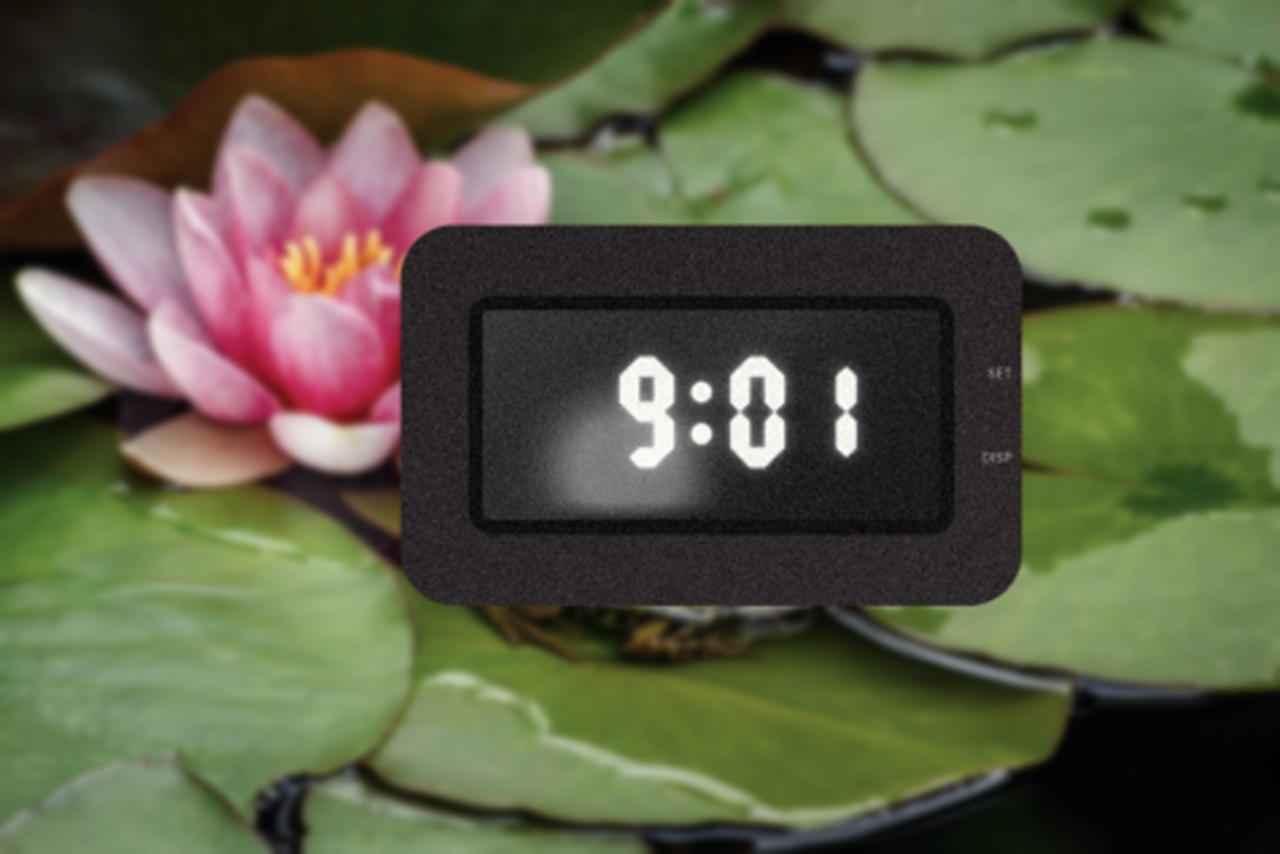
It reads 9,01
